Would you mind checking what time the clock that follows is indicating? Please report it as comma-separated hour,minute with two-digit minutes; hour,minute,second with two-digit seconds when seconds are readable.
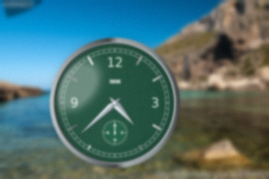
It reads 4,38
